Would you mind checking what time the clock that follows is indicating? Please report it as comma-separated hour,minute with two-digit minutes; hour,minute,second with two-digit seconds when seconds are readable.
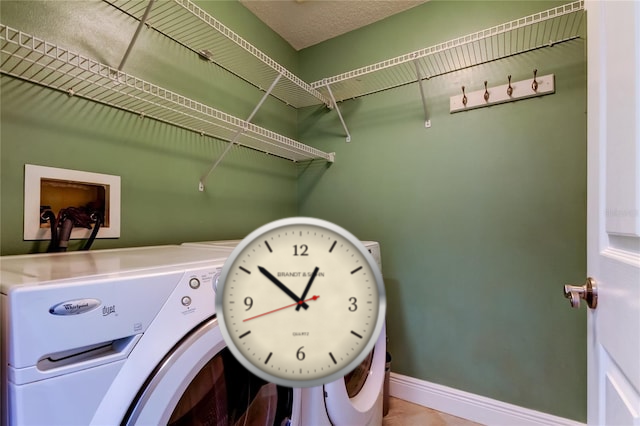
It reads 12,51,42
